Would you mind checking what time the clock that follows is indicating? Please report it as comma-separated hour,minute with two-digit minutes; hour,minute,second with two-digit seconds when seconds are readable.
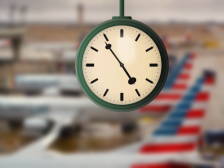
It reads 4,54
